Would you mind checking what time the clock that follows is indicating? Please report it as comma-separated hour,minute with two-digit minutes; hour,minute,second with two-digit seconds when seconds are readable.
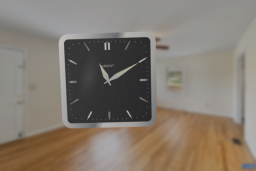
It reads 11,10
